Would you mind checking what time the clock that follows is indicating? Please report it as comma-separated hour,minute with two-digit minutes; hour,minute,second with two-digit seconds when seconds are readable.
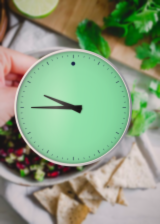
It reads 9,45
